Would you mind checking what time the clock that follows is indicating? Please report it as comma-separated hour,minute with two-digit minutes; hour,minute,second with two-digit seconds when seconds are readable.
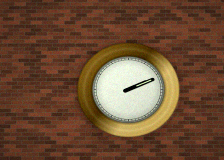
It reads 2,11
